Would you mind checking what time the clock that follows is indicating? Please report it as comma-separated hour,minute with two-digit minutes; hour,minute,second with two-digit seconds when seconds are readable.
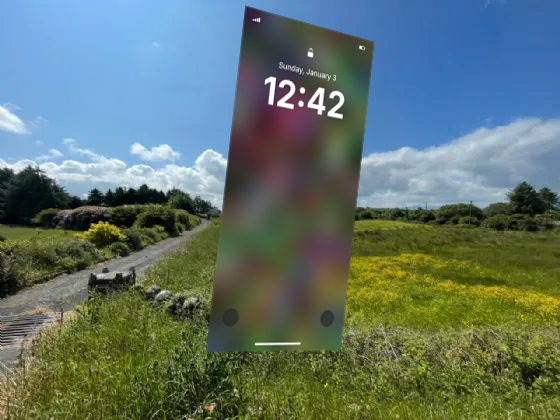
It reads 12,42
